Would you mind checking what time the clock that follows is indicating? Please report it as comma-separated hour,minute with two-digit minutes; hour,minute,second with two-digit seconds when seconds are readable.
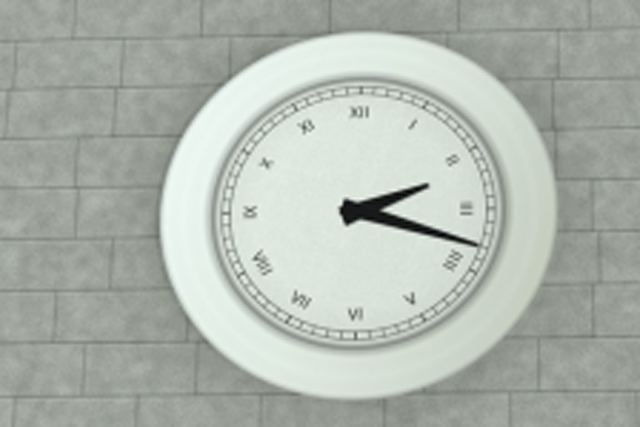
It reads 2,18
